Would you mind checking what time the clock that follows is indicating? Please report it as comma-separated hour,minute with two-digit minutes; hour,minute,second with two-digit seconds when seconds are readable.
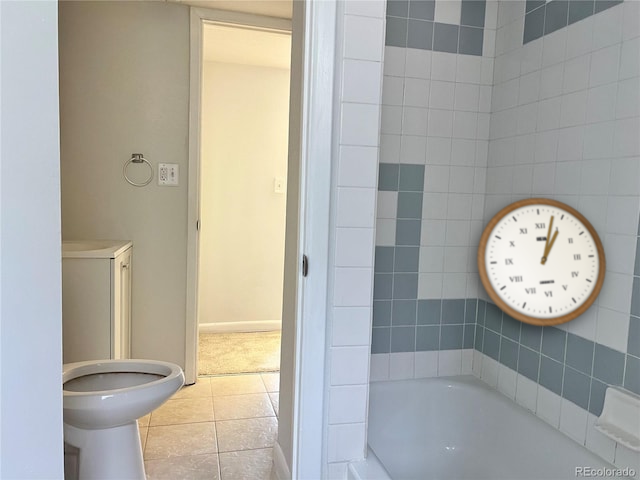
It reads 1,03
